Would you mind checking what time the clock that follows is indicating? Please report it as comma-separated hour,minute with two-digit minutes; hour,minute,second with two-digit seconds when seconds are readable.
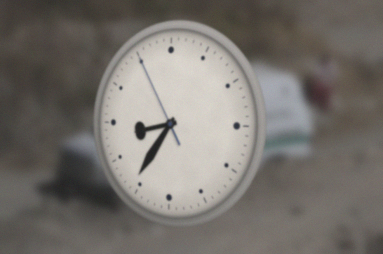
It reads 8,35,55
